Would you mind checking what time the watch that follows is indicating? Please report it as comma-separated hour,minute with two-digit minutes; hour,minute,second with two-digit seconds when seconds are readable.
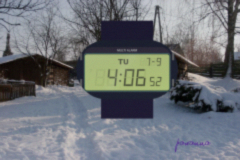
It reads 4,06
